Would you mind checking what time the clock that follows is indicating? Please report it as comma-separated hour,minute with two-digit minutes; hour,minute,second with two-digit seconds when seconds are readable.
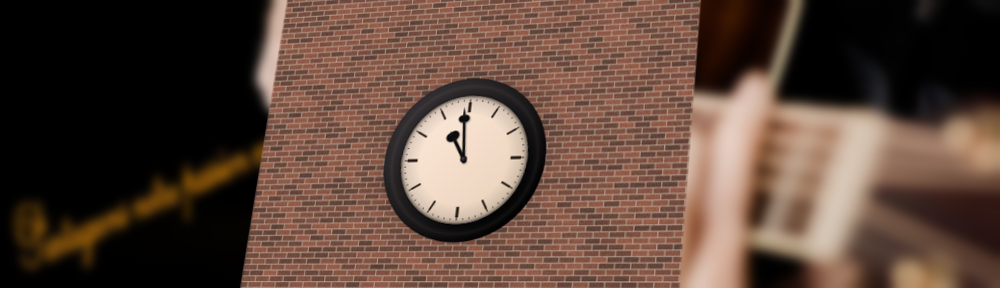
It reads 10,59
